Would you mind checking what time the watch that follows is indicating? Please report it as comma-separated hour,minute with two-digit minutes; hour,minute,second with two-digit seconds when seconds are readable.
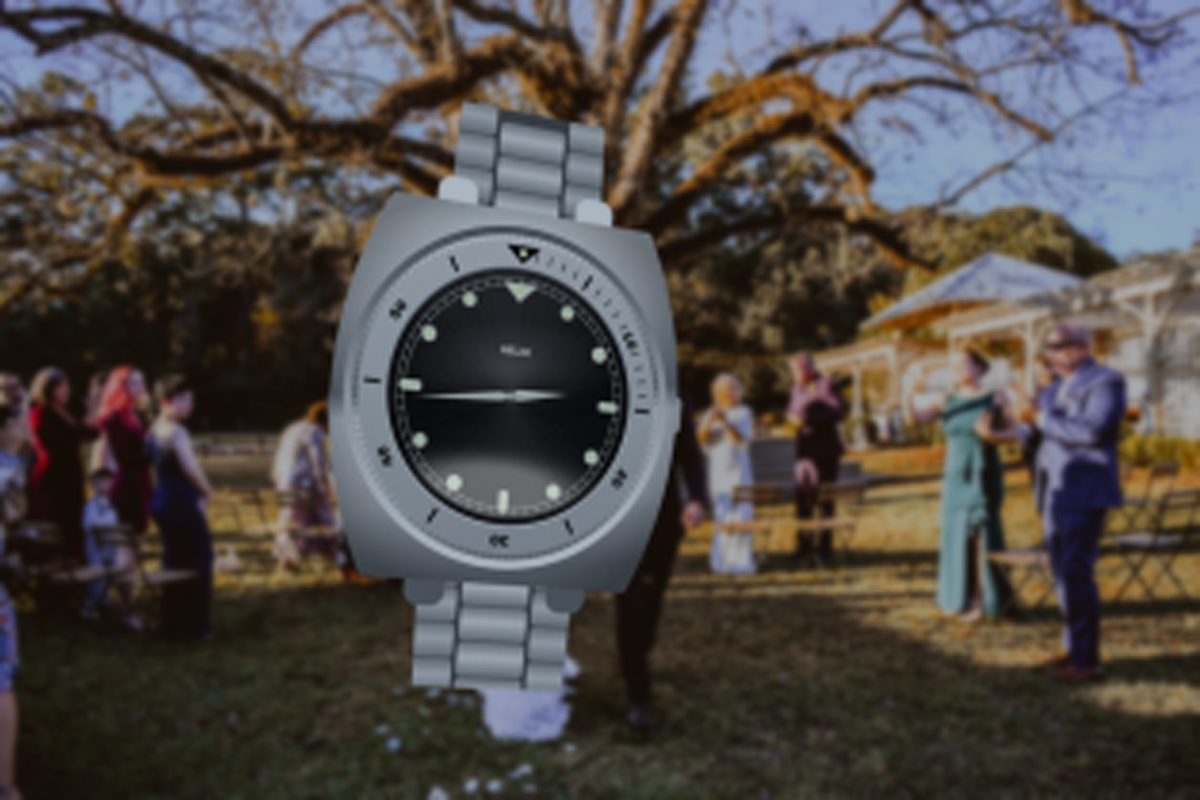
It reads 2,44
